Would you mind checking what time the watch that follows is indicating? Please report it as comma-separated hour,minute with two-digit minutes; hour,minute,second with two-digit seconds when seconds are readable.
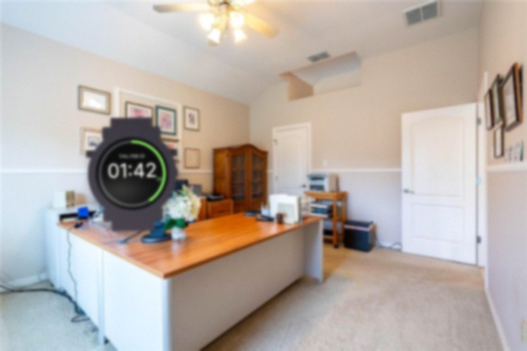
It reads 1,42
